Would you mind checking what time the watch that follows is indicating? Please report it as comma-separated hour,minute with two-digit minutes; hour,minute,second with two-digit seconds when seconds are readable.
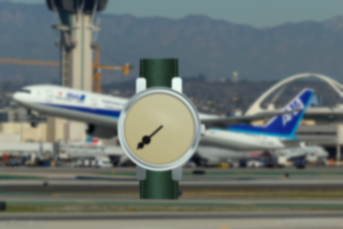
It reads 7,38
